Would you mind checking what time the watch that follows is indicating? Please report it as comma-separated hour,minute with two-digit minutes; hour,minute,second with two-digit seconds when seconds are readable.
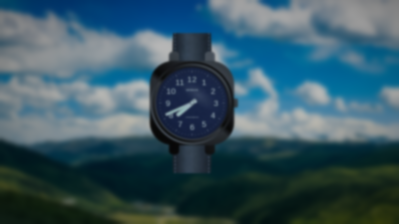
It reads 7,41
